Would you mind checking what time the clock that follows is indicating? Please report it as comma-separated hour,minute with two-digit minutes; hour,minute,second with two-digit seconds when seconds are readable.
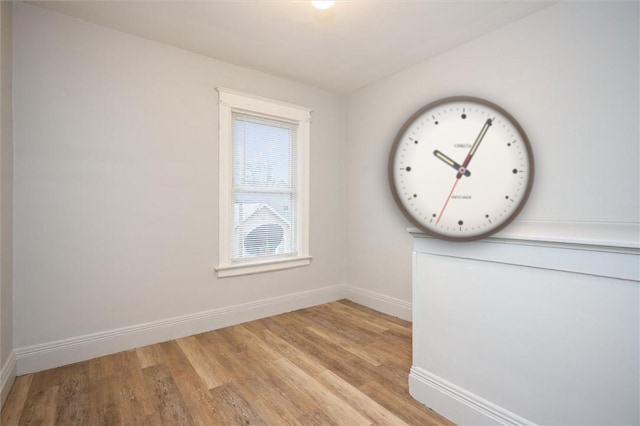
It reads 10,04,34
